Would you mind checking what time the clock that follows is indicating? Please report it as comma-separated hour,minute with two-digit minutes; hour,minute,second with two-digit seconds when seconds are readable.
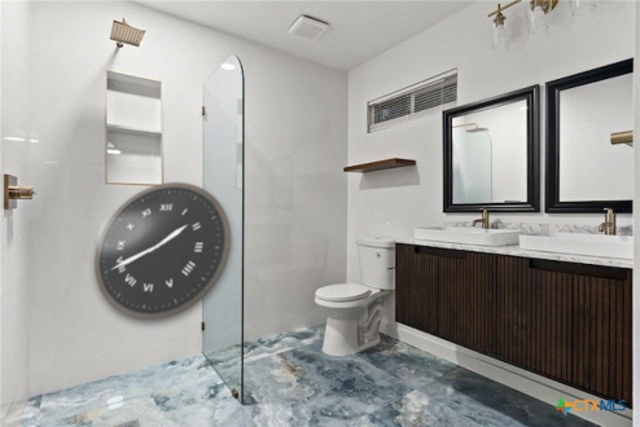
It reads 1,40
